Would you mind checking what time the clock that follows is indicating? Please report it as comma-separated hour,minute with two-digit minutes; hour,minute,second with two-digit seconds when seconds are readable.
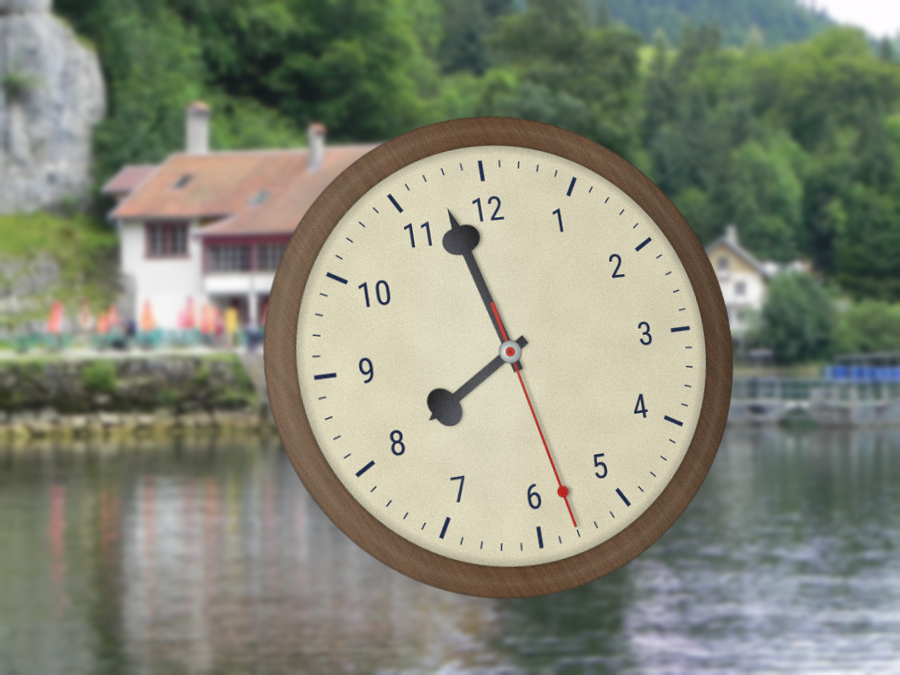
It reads 7,57,28
